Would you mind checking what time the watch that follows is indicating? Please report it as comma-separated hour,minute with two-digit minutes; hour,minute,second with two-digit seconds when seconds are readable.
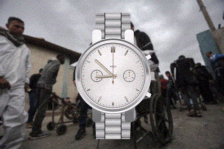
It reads 8,52
